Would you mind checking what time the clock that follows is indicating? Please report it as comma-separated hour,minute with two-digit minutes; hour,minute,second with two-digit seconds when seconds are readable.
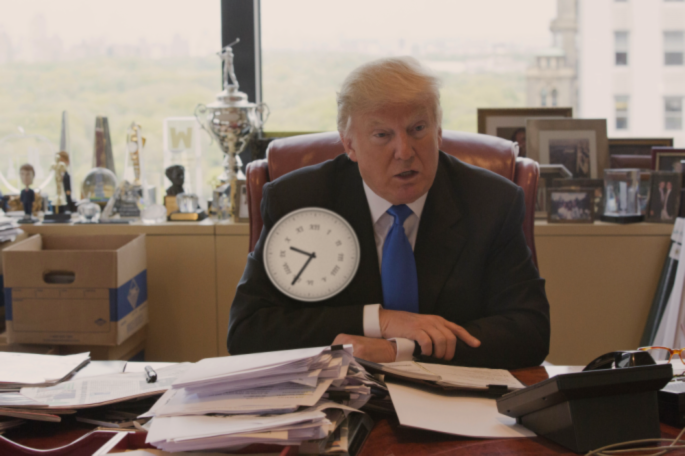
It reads 9,35
